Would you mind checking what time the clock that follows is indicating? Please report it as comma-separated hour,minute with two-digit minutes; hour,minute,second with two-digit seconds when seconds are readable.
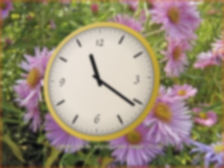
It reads 11,21
